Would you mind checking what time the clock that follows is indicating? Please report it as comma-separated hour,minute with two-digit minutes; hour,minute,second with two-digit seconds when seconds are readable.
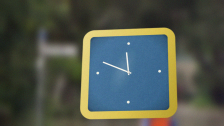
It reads 11,49
